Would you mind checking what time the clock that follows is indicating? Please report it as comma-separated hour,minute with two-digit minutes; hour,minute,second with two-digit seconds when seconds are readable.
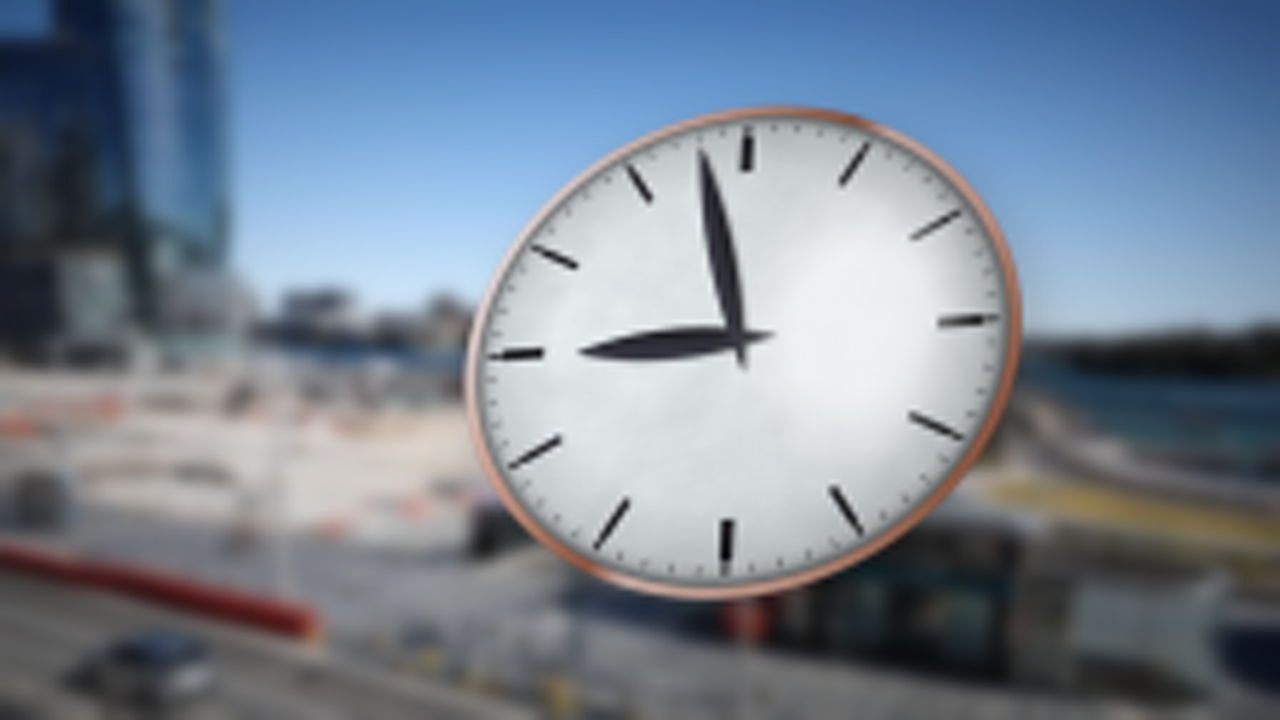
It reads 8,58
